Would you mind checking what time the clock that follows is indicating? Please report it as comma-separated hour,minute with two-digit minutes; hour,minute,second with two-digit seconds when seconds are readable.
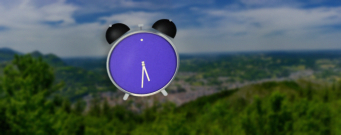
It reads 5,31
